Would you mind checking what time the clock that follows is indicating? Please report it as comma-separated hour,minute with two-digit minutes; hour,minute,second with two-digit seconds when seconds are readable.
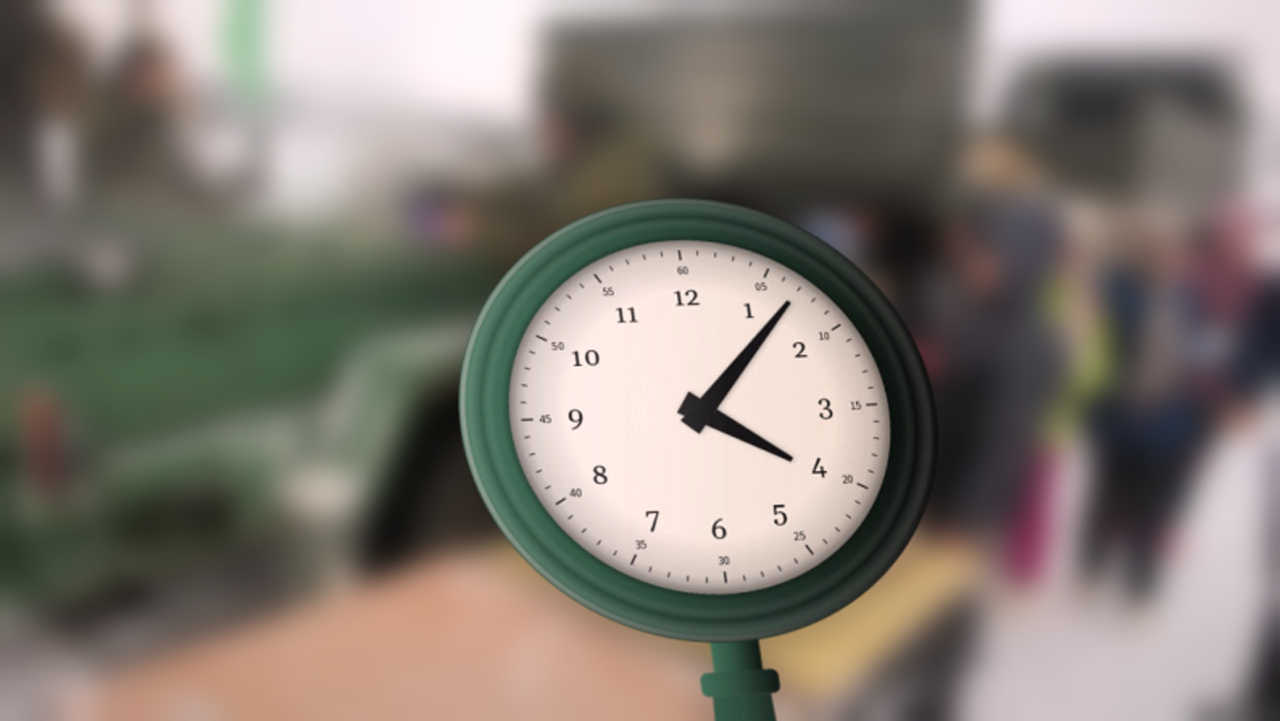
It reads 4,07
